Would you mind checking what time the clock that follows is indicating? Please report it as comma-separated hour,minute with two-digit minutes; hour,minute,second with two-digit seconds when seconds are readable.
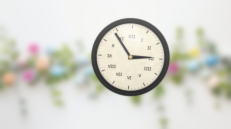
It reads 2,54
